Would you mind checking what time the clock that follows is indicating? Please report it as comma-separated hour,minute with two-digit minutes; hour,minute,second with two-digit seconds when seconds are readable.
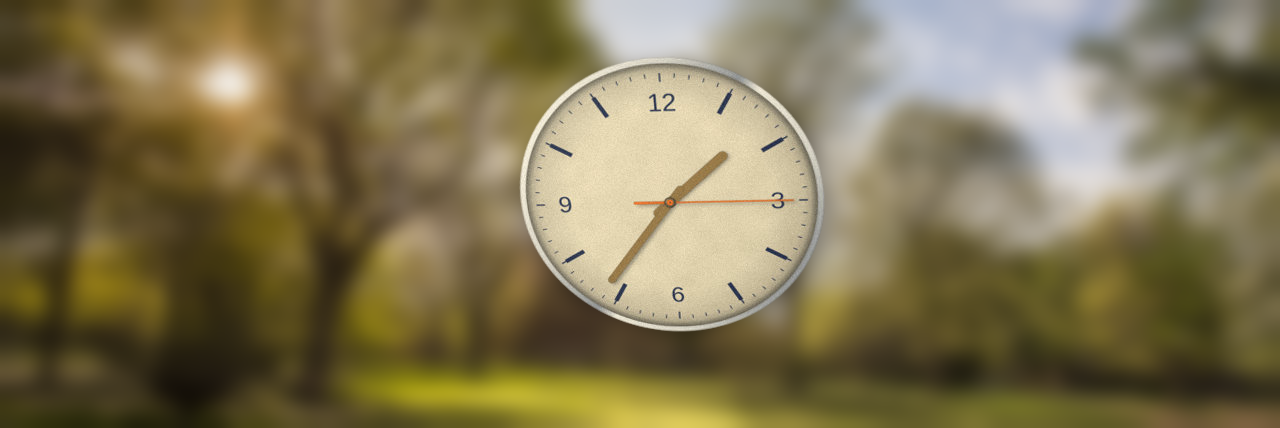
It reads 1,36,15
